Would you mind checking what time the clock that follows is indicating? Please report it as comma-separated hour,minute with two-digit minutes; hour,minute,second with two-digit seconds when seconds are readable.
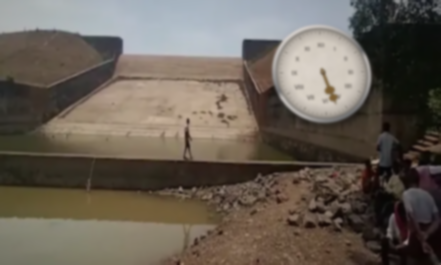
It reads 5,27
